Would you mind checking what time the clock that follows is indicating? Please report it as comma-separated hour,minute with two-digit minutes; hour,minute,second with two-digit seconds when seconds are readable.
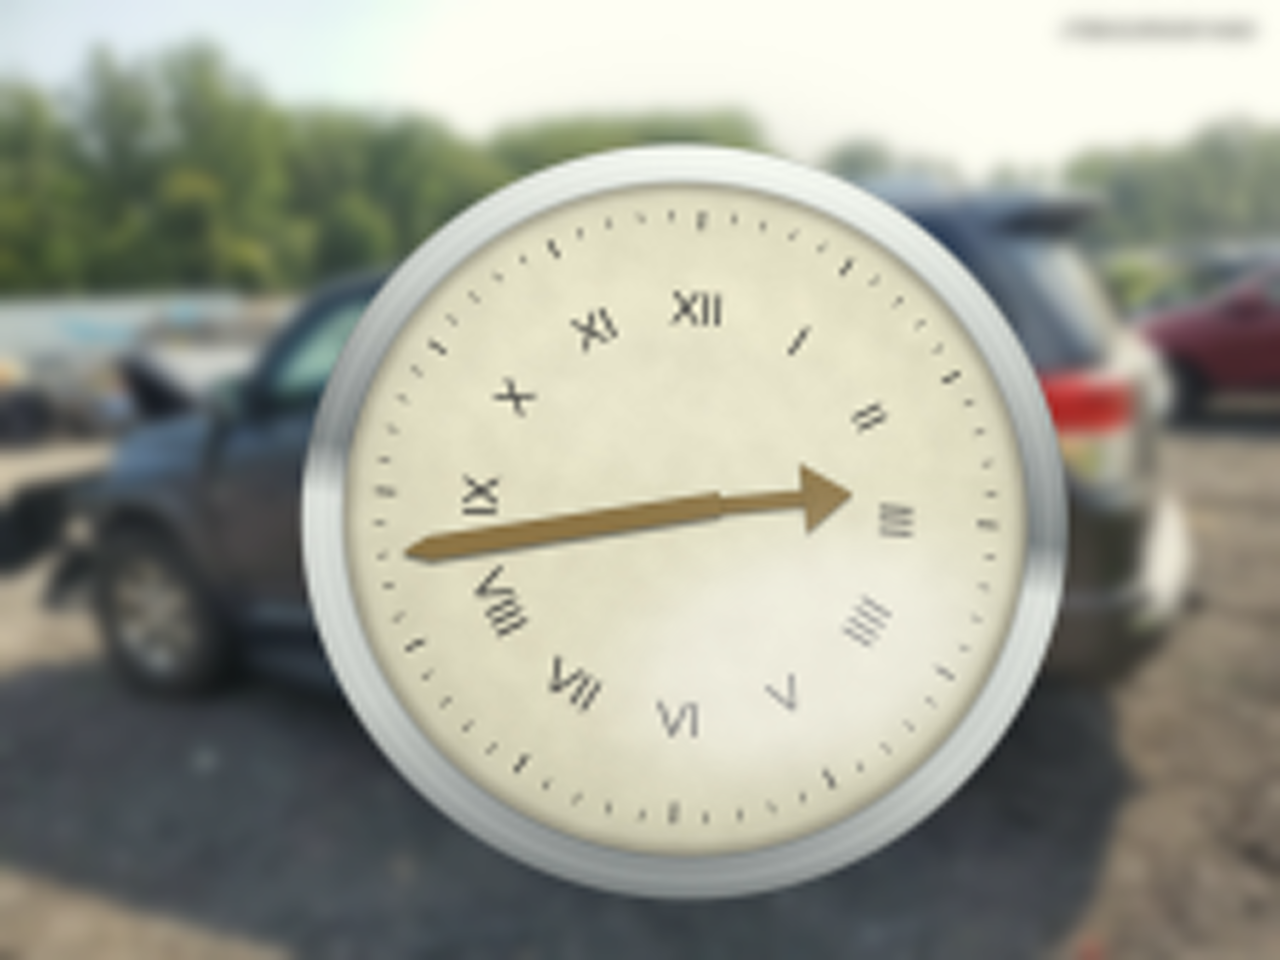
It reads 2,43
